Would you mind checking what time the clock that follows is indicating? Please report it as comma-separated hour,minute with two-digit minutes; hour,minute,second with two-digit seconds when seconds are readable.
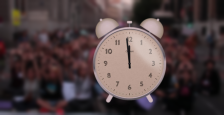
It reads 11,59
